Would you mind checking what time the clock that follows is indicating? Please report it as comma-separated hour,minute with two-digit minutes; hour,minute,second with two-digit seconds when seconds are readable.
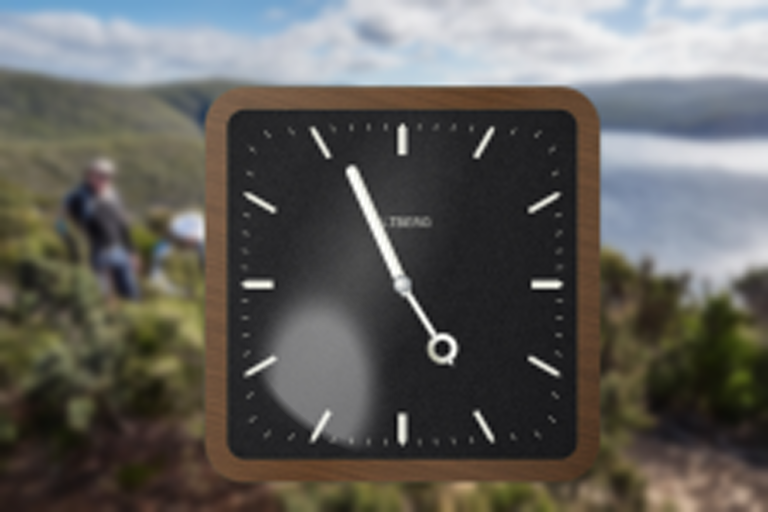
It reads 4,56
